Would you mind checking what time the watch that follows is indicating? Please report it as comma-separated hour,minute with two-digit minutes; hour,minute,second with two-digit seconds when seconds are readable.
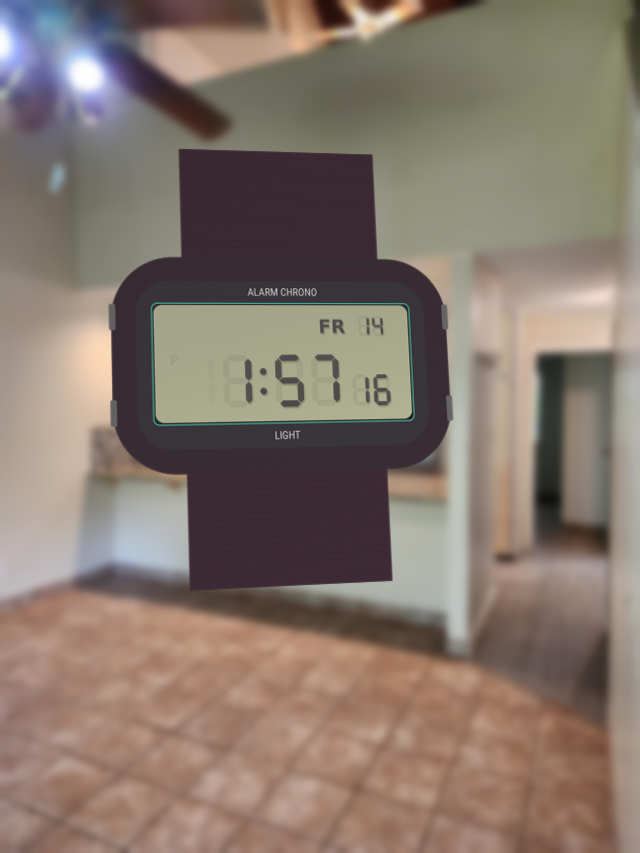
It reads 1,57,16
